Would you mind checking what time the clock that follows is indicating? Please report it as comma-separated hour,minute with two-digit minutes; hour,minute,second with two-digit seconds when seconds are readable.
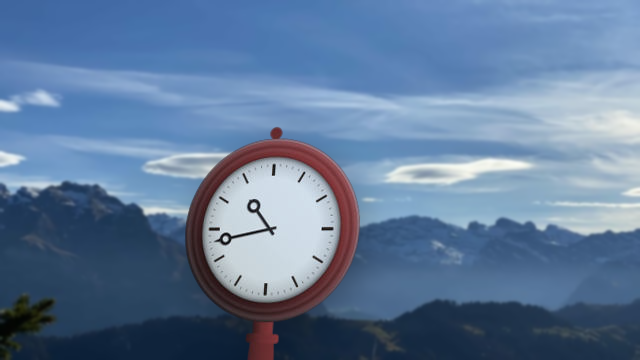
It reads 10,43
